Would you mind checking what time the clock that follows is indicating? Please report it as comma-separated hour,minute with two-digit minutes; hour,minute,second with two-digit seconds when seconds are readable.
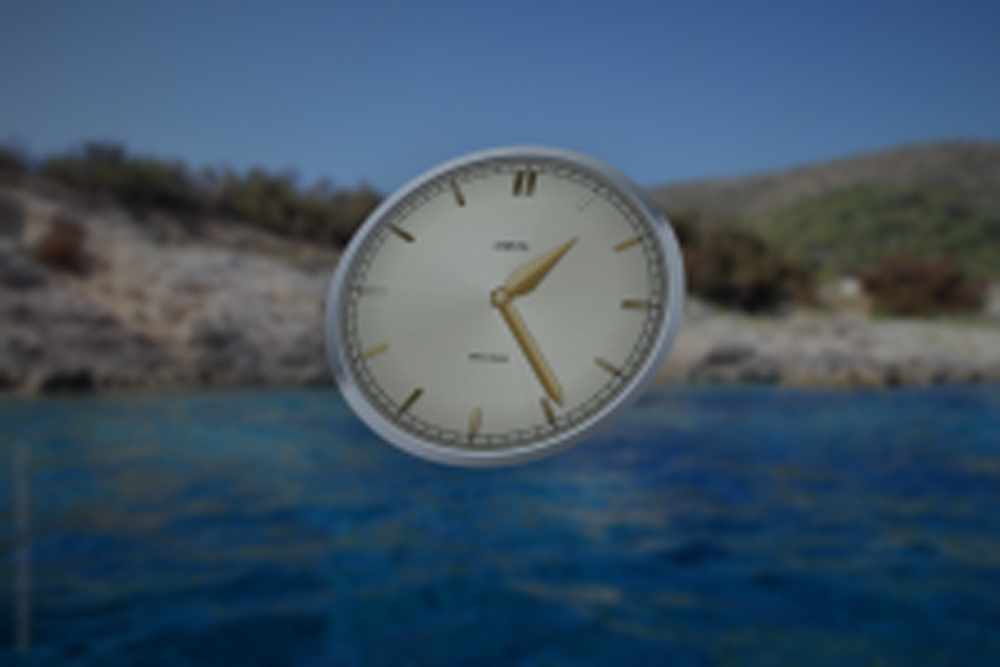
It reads 1,24
